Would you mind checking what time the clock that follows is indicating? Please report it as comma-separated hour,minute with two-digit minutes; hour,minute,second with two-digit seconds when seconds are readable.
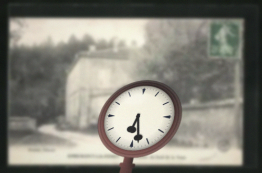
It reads 6,28
